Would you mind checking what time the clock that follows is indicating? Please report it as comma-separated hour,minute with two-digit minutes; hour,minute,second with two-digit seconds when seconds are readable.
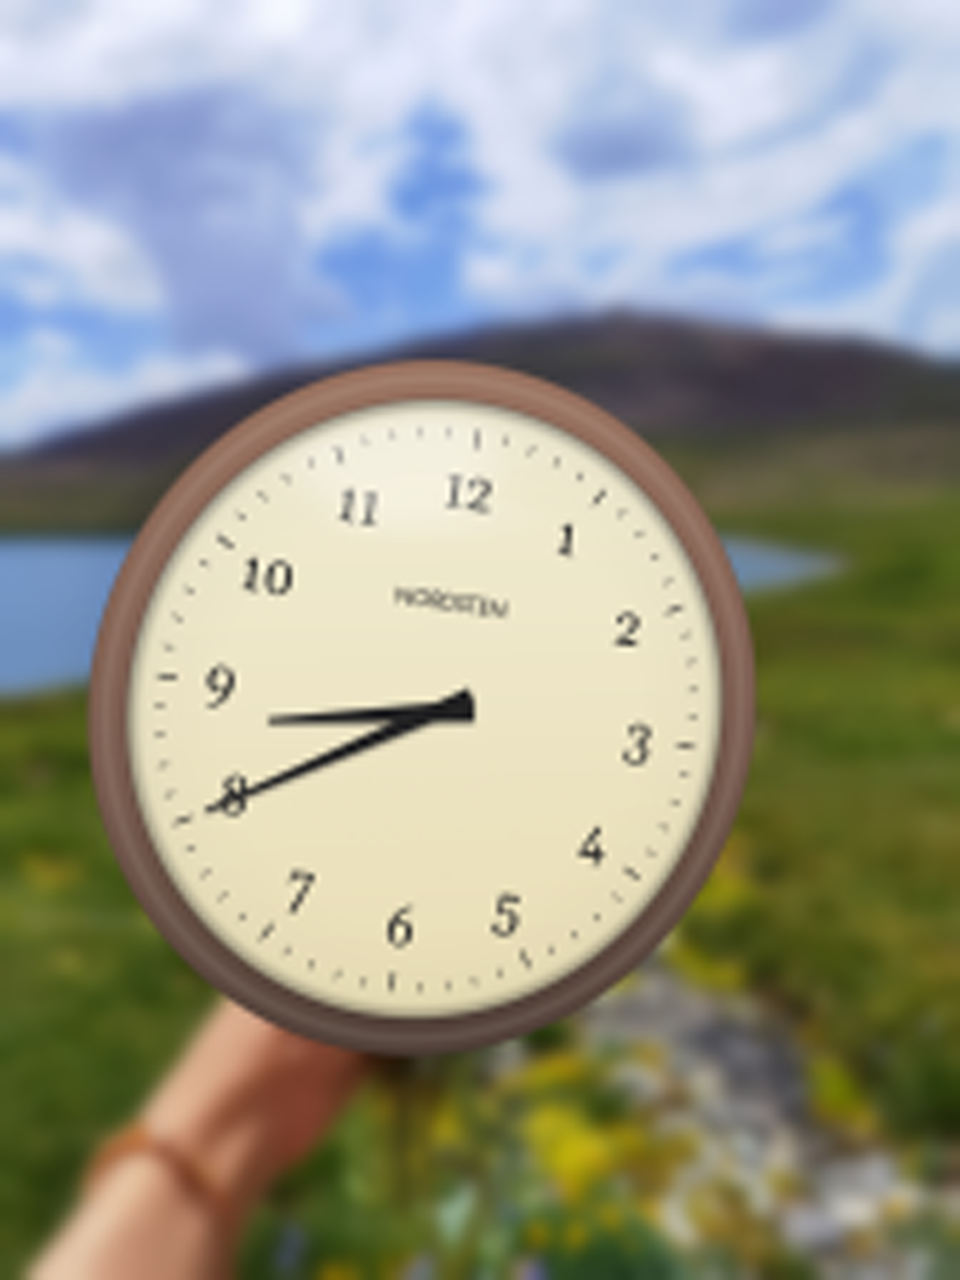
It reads 8,40
